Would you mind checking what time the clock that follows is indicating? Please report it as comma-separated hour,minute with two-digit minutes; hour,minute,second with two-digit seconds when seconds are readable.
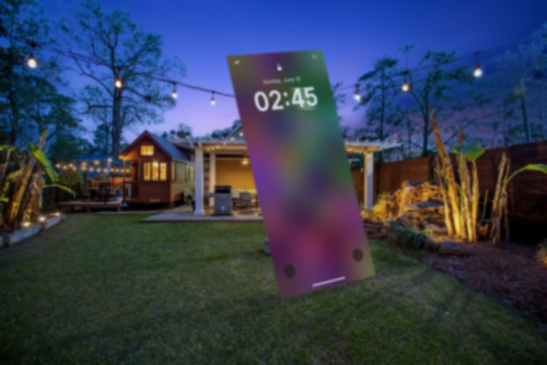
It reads 2,45
